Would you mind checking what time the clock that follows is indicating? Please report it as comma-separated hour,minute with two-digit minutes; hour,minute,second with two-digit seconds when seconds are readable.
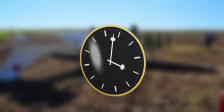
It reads 4,03
